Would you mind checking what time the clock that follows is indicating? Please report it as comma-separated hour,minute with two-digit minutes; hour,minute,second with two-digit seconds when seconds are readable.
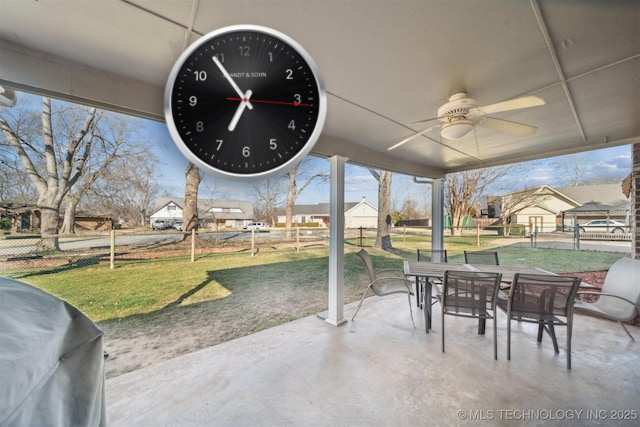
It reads 6,54,16
